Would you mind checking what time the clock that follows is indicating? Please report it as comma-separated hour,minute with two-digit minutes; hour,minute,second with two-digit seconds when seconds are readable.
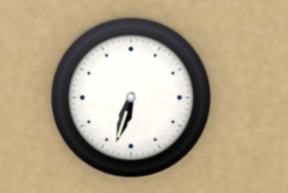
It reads 6,33
